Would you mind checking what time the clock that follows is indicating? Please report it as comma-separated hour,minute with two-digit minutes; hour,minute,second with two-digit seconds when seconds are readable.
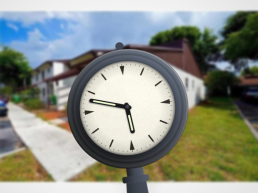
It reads 5,48
